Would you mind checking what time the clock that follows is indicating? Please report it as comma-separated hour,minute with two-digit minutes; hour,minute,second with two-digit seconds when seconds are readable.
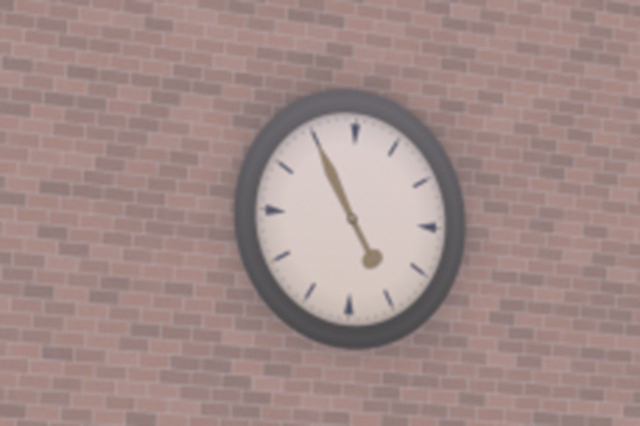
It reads 4,55
